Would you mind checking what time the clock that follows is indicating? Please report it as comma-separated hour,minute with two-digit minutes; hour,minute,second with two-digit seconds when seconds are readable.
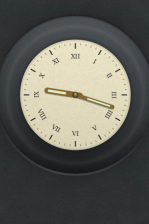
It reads 9,18
